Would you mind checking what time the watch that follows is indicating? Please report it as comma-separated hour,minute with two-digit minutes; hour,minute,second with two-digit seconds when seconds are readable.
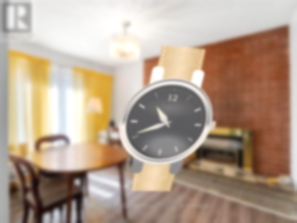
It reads 10,41
